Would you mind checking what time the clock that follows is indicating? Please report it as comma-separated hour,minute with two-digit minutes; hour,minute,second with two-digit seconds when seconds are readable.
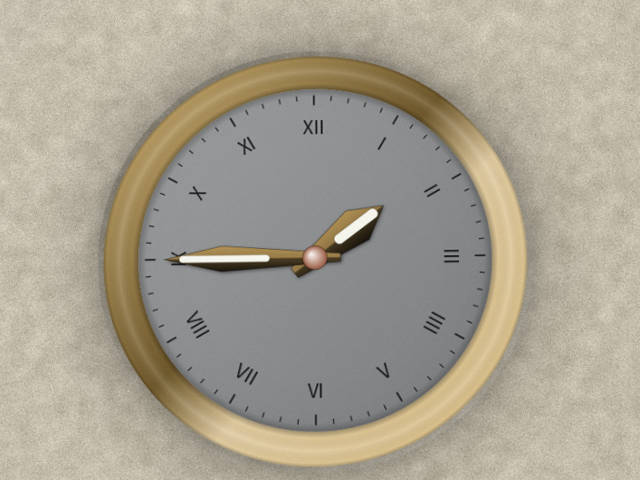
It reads 1,45
